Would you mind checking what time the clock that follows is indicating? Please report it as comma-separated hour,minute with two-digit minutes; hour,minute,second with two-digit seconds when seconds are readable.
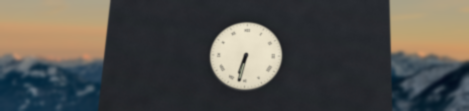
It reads 6,32
